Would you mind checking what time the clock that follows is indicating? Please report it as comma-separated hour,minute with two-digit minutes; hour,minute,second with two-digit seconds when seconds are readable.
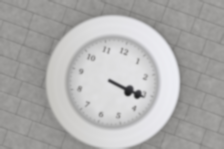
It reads 3,16
